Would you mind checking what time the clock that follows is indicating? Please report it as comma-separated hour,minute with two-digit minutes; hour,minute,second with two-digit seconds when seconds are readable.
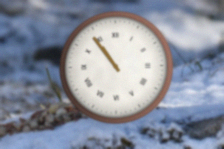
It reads 10,54
